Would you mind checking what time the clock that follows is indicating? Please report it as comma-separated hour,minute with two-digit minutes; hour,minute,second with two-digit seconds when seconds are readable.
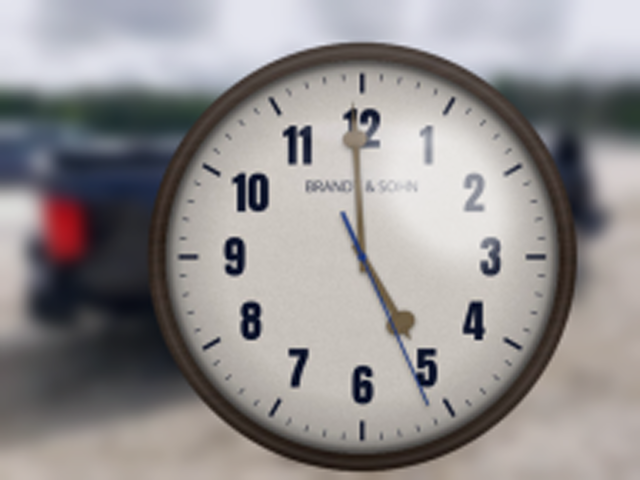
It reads 4,59,26
